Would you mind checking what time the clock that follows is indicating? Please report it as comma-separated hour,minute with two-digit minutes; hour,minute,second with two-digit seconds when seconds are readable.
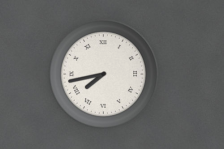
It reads 7,43
